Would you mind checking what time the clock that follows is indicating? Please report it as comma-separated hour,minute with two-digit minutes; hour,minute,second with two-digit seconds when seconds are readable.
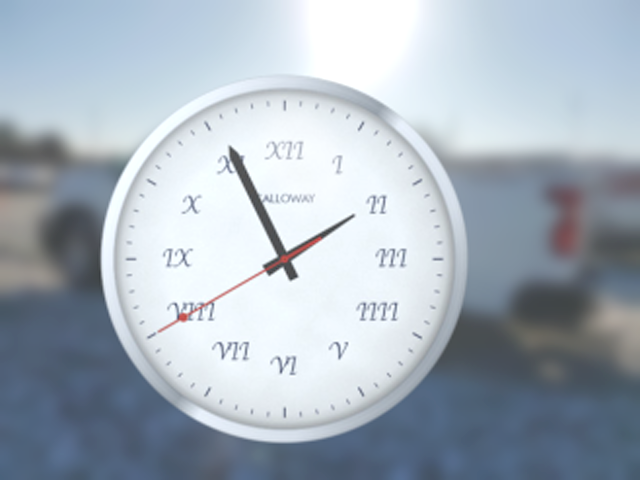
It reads 1,55,40
